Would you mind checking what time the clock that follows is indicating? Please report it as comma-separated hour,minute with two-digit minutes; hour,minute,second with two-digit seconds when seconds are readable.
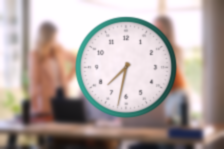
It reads 7,32
